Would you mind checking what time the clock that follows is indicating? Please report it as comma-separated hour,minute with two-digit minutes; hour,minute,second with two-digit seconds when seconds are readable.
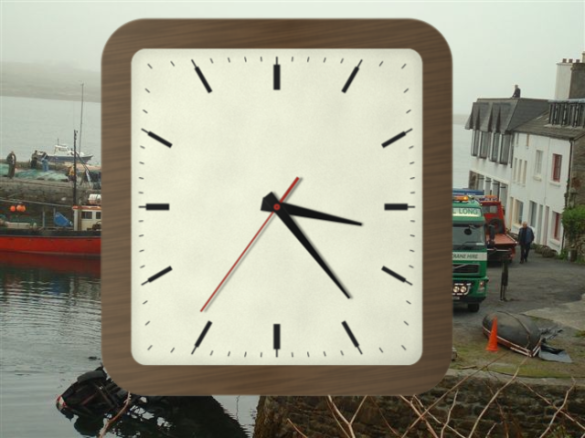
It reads 3,23,36
